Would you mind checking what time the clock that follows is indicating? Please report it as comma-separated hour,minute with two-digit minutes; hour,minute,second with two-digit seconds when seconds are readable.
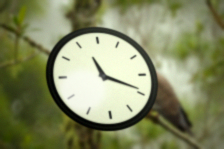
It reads 11,19
